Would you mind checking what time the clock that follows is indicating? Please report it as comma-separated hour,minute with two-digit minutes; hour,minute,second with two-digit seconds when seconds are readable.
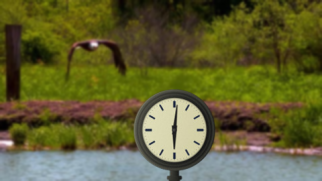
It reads 6,01
